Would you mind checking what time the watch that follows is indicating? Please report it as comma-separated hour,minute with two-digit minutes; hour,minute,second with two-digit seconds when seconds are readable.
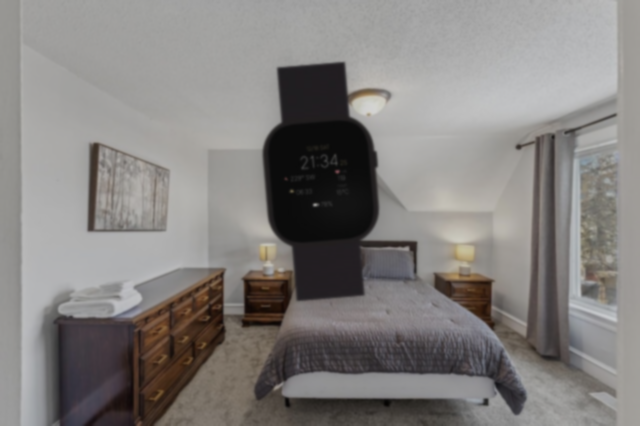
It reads 21,34
